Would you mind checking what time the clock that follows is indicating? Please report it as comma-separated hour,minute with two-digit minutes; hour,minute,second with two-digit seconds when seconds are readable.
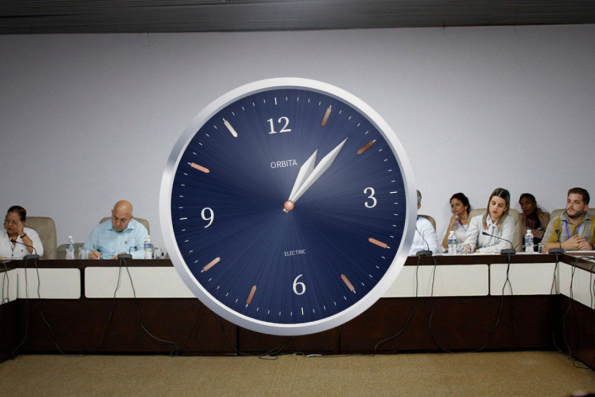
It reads 1,08
